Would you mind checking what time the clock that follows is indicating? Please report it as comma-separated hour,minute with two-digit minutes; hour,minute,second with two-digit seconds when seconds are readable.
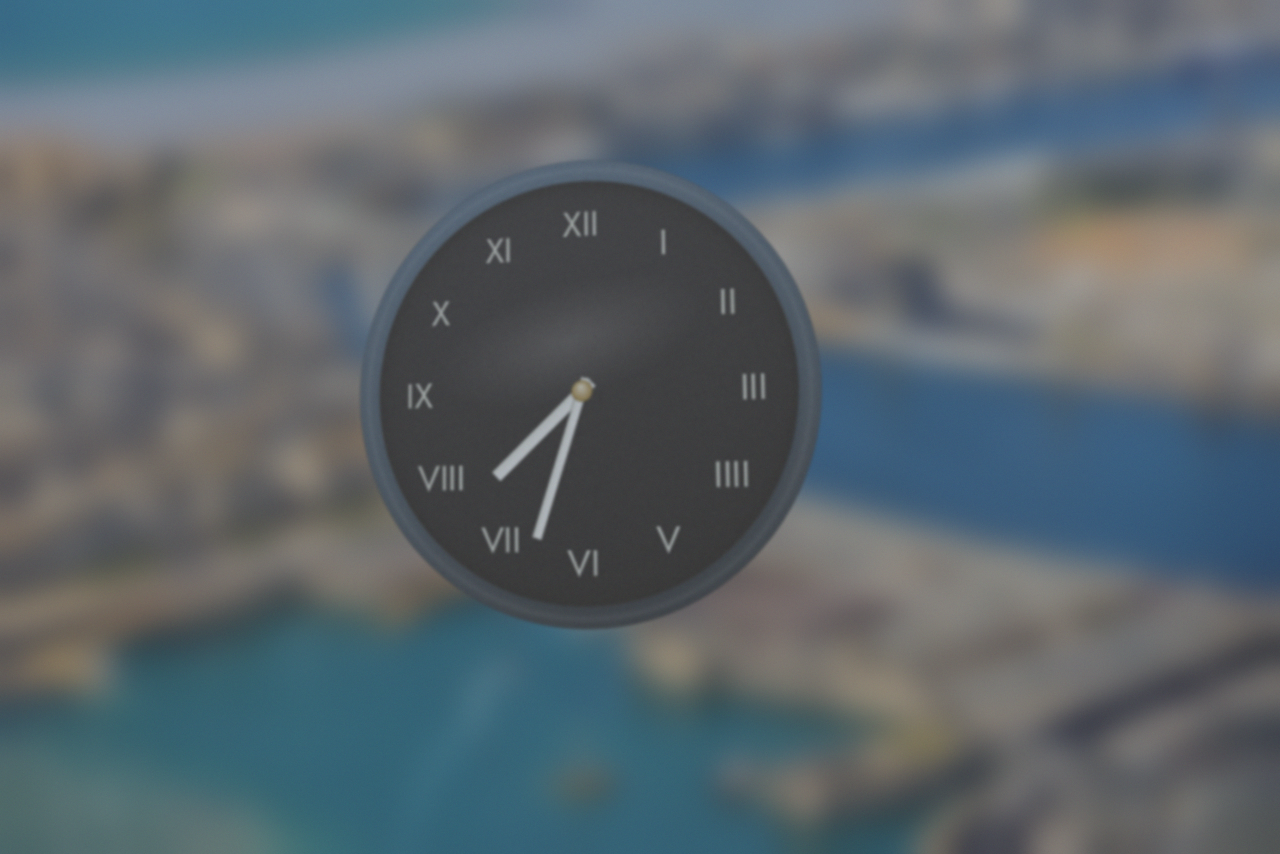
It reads 7,33
